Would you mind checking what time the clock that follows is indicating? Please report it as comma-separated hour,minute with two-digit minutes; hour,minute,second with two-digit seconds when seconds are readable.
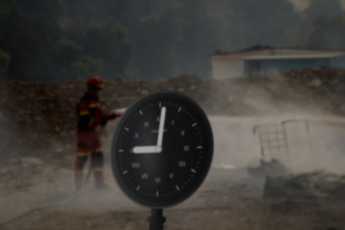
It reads 9,01
